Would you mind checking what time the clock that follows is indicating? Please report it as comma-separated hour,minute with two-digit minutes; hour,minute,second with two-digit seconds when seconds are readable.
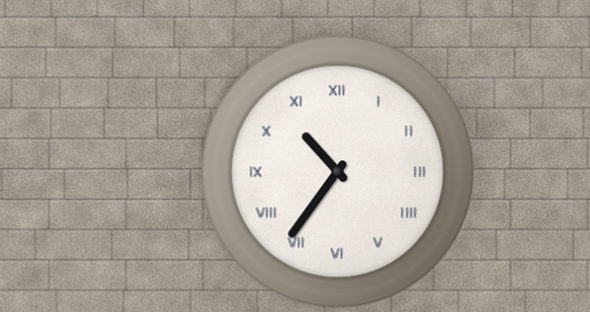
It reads 10,36
